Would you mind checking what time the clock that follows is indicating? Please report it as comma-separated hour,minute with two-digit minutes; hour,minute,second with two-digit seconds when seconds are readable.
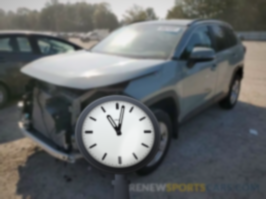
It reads 11,02
